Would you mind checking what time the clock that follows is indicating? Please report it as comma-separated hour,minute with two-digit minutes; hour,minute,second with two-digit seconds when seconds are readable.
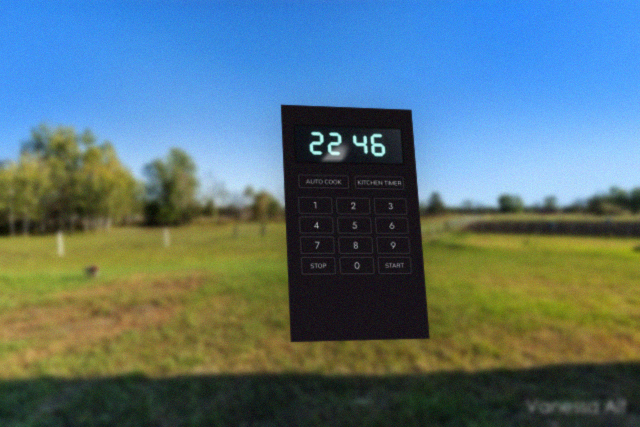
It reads 22,46
